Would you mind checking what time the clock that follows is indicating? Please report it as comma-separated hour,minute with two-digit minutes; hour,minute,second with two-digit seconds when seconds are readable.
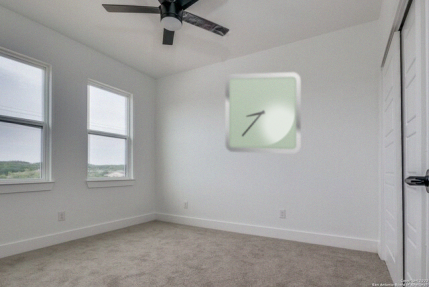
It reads 8,37
